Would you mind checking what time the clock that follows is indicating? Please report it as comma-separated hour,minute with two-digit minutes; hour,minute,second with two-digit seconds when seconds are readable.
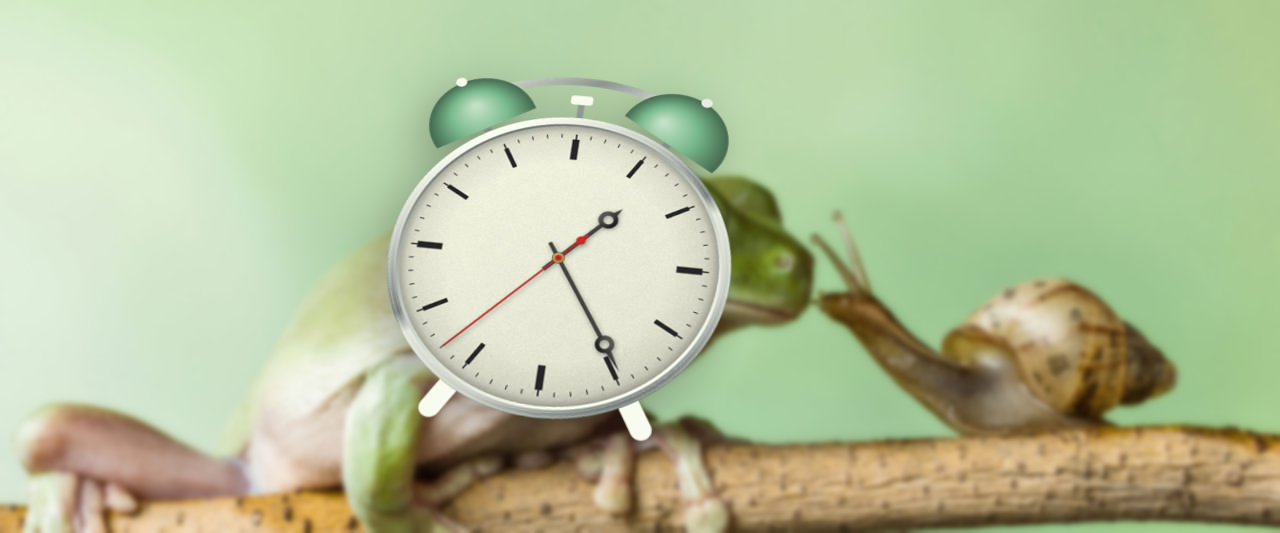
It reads 1,24,37
